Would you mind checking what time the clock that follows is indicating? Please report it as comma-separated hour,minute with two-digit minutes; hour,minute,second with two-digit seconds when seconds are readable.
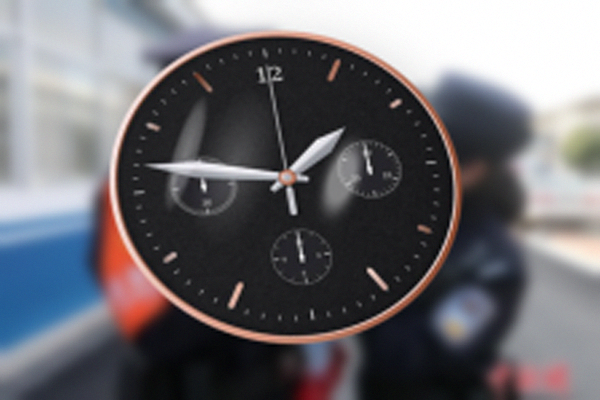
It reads 1,47
